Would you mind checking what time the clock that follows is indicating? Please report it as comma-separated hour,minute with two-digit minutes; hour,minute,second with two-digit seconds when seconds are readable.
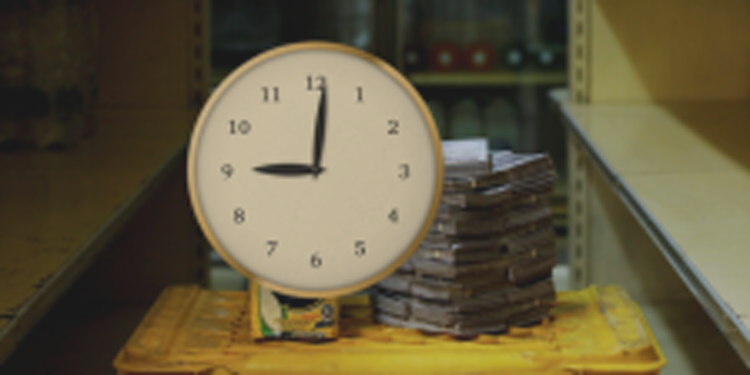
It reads 9,01
